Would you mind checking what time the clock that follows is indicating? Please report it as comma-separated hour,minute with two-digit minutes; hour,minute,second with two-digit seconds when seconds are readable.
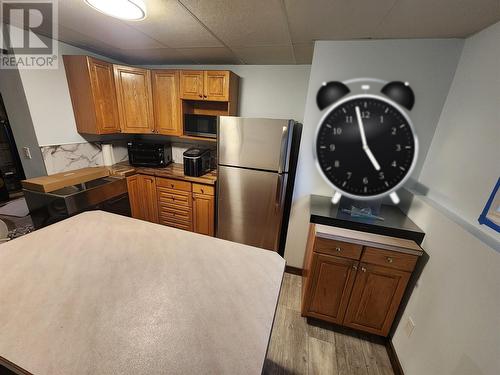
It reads 4,58
